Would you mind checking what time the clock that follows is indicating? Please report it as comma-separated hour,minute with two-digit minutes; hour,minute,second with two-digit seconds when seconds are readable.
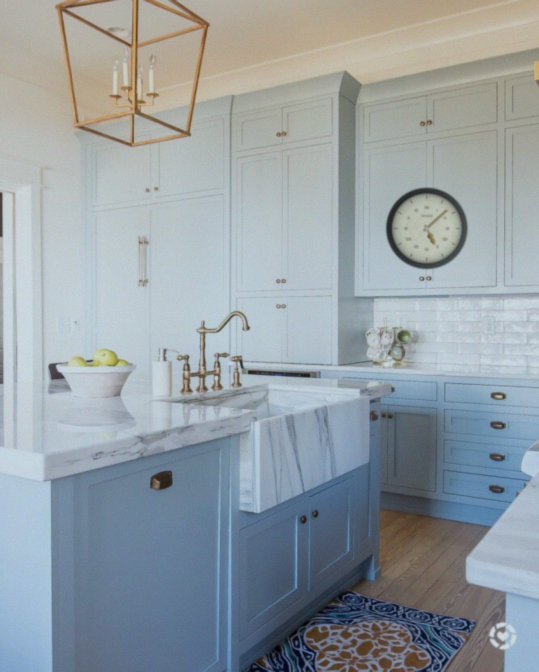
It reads 5,08
